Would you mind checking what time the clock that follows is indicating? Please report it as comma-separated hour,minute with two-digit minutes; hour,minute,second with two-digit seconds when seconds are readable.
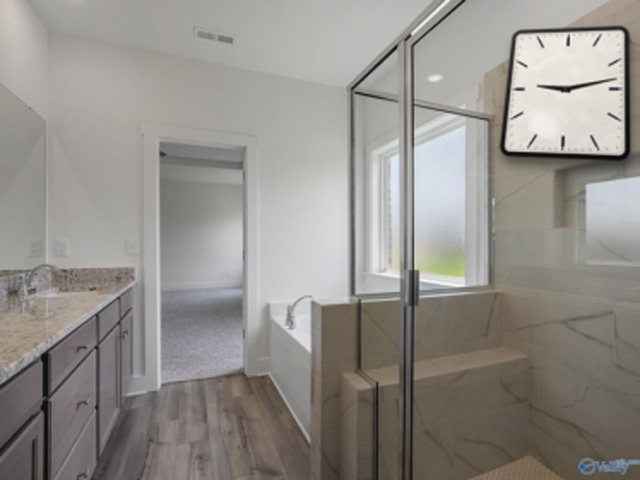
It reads 9,13
